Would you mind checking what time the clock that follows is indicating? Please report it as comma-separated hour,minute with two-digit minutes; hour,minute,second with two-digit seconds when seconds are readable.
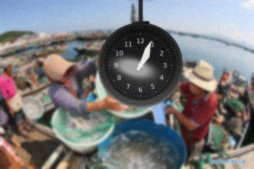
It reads 1,04
